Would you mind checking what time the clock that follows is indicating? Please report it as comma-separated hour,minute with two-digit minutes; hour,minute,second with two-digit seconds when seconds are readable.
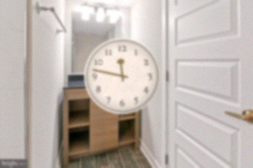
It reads 11,47
